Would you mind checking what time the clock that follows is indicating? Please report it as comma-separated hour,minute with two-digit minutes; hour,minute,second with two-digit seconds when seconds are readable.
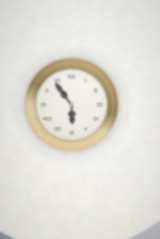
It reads 5,54
